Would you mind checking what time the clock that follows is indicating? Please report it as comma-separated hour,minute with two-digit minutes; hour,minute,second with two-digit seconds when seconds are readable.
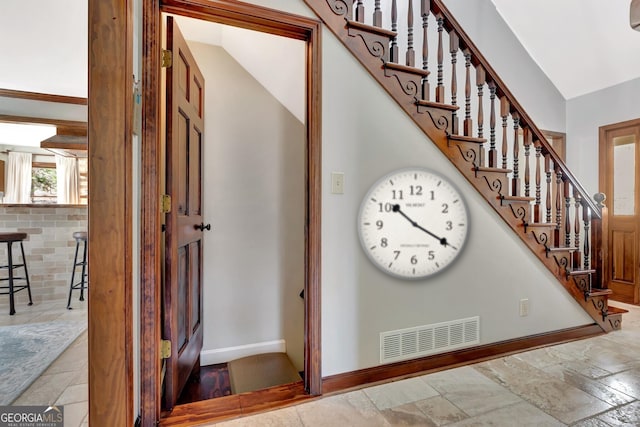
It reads 10,20
